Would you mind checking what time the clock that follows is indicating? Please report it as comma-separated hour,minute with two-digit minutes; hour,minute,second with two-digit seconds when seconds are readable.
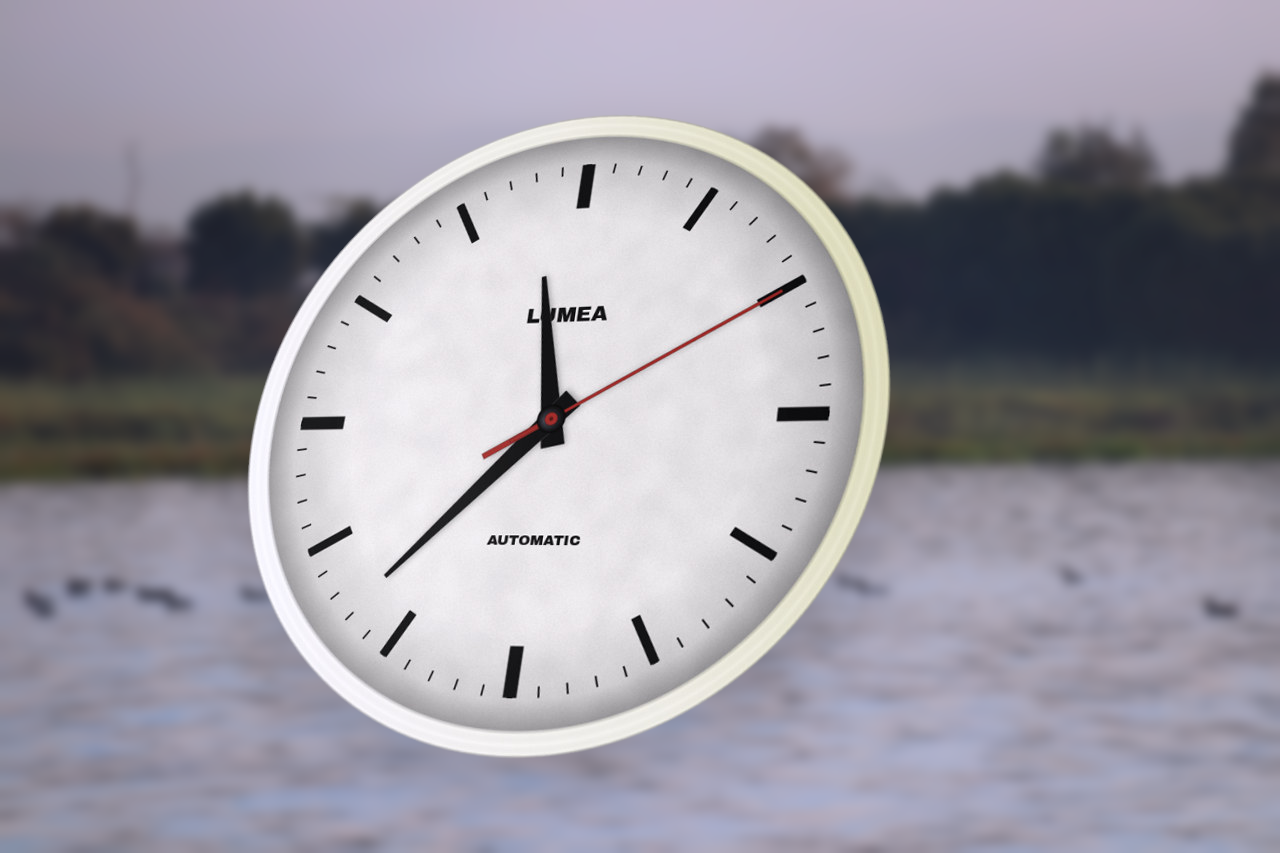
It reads 11,37,10
